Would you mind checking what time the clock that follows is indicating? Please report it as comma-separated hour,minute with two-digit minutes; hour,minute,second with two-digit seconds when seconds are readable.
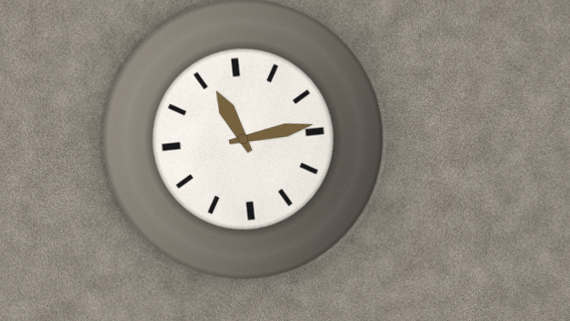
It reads 11,14
